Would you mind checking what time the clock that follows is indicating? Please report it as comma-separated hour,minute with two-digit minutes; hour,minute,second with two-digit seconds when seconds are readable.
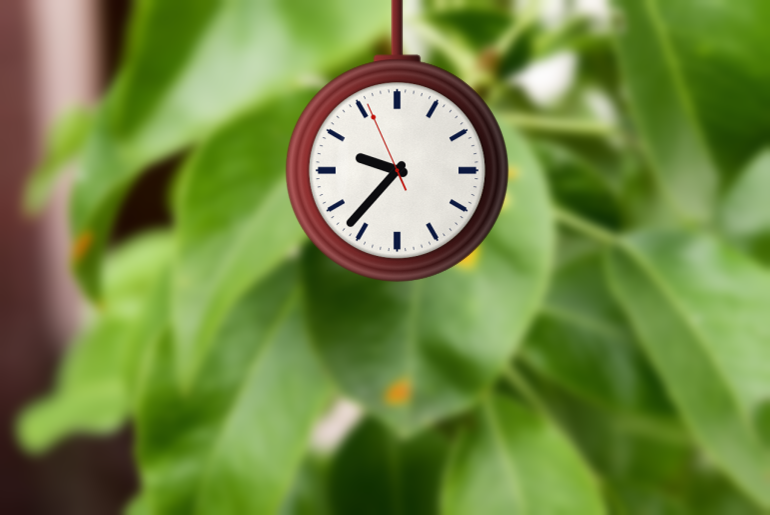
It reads 9,36,56
